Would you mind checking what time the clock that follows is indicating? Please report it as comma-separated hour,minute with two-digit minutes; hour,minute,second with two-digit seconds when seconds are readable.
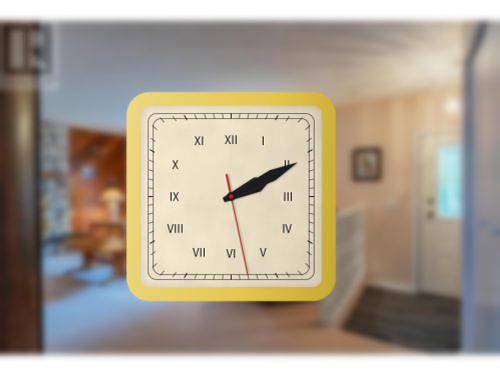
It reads 2,10,28
